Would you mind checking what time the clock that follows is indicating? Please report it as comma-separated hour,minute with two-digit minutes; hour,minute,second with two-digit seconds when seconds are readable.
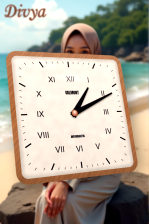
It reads 1,11
